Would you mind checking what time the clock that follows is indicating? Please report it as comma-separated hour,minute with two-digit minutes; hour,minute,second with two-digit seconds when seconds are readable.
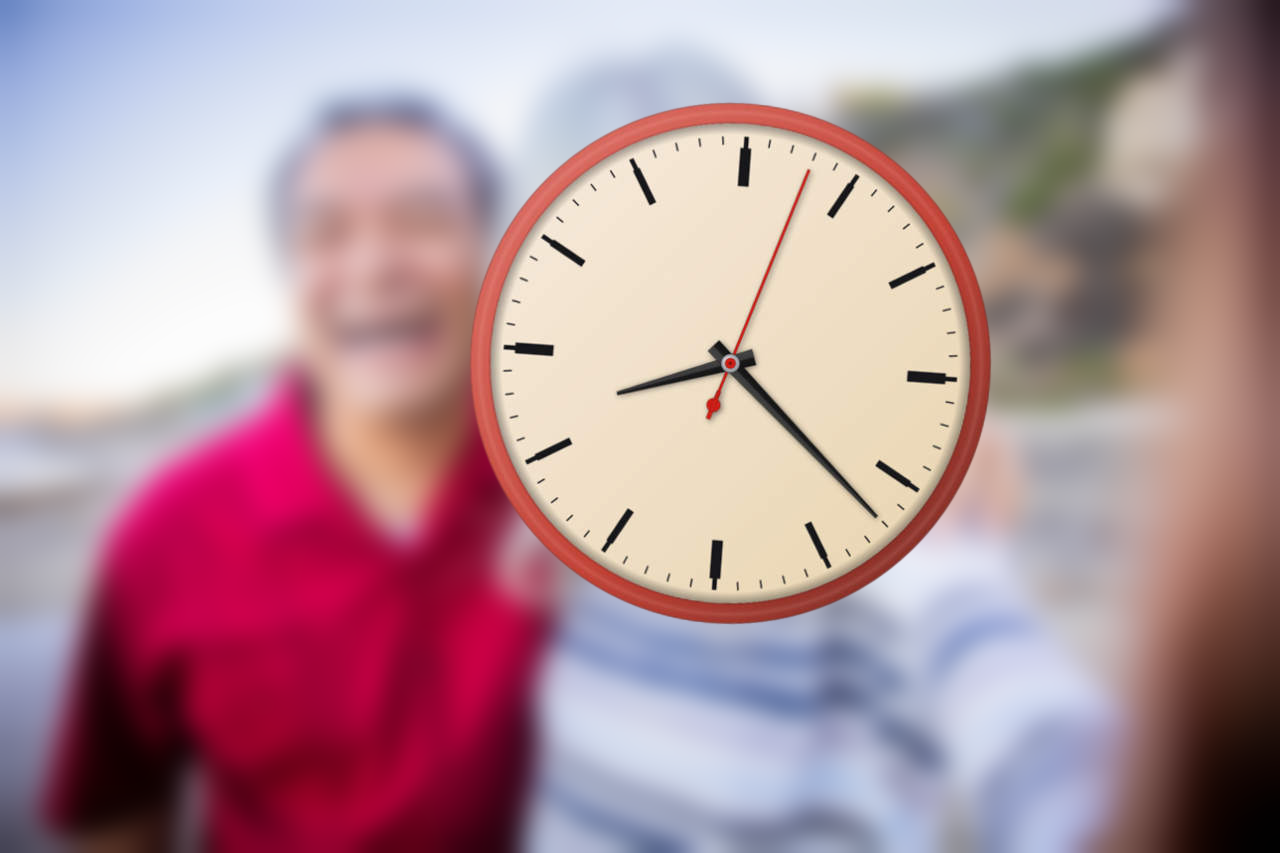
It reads 8,22,03
